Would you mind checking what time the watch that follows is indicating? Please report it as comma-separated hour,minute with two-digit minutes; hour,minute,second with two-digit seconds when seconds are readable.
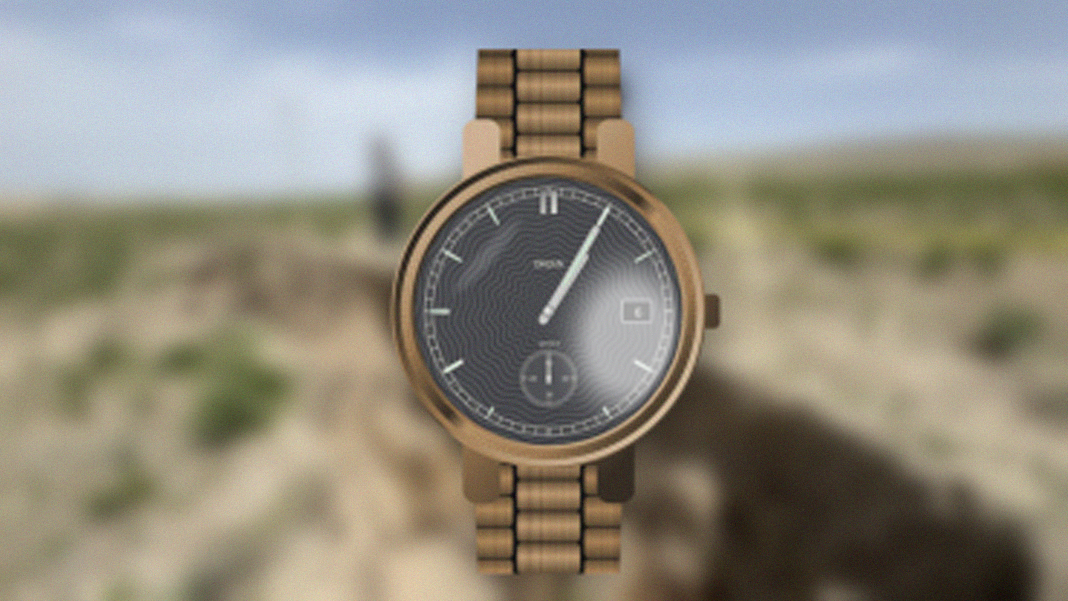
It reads 1,05
